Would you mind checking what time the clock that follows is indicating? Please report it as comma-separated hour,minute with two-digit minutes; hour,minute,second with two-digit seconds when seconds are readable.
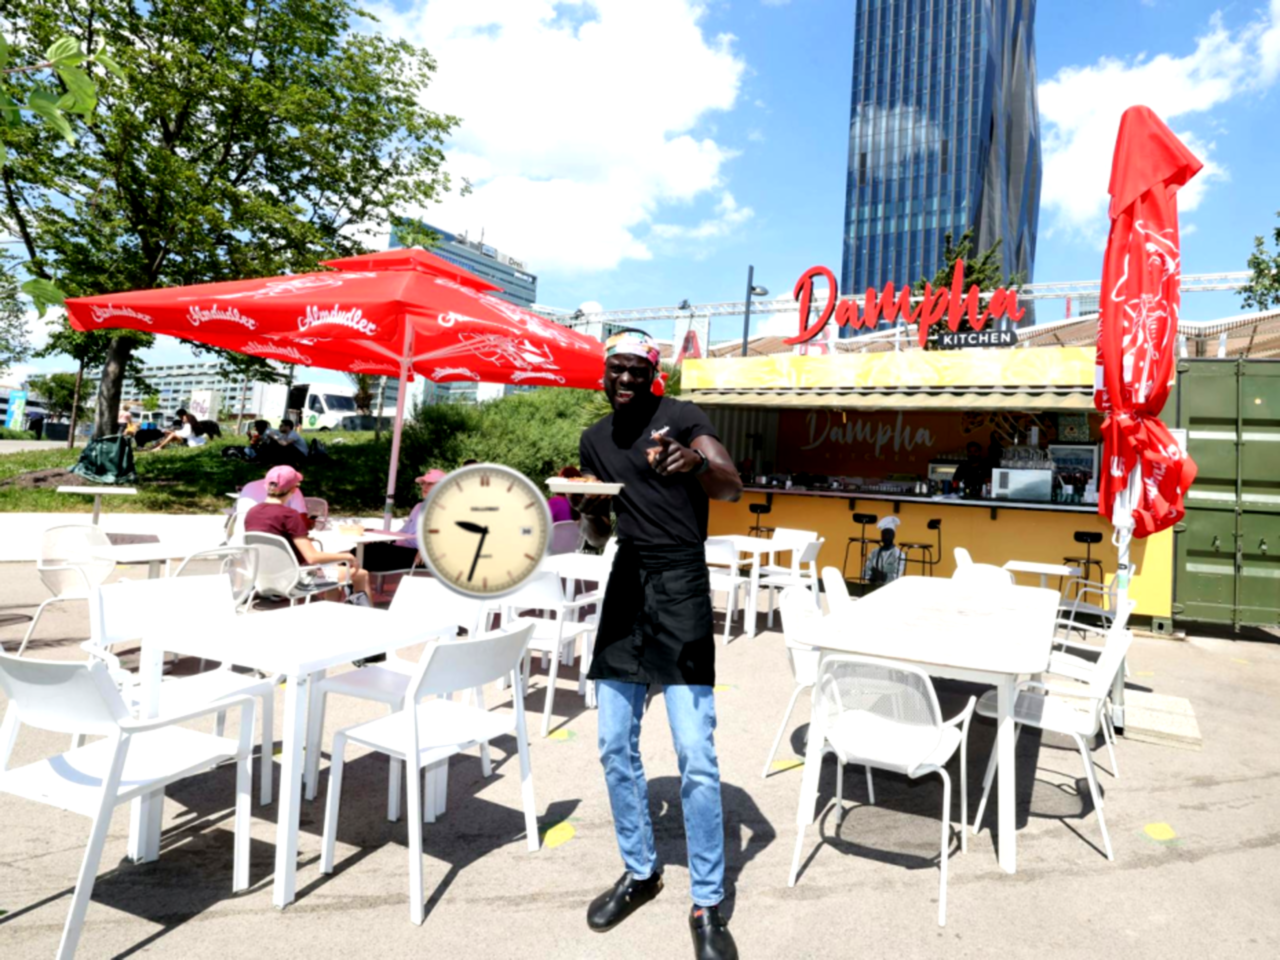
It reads 9,33
